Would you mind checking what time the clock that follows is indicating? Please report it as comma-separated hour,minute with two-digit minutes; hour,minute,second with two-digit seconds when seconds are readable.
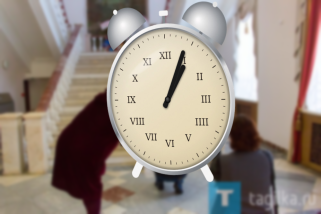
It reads 1,04
